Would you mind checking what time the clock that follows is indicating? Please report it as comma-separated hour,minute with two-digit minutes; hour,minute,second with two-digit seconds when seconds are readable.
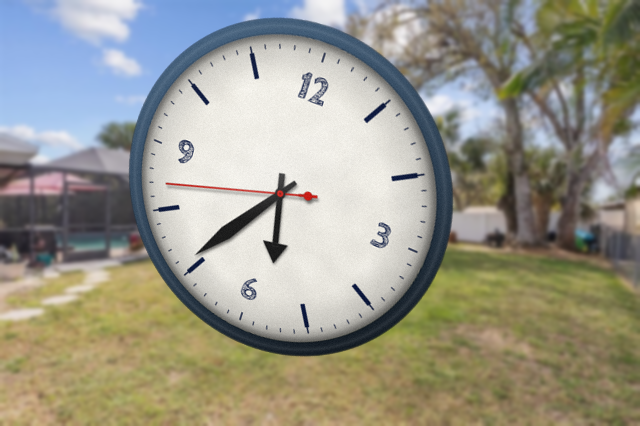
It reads 5,35,42
